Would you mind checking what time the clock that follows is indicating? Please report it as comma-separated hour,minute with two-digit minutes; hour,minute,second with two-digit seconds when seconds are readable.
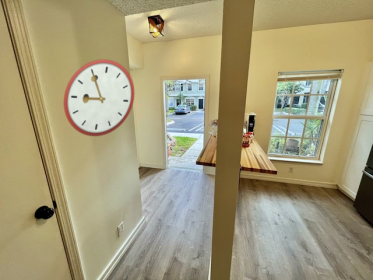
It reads 8,55
